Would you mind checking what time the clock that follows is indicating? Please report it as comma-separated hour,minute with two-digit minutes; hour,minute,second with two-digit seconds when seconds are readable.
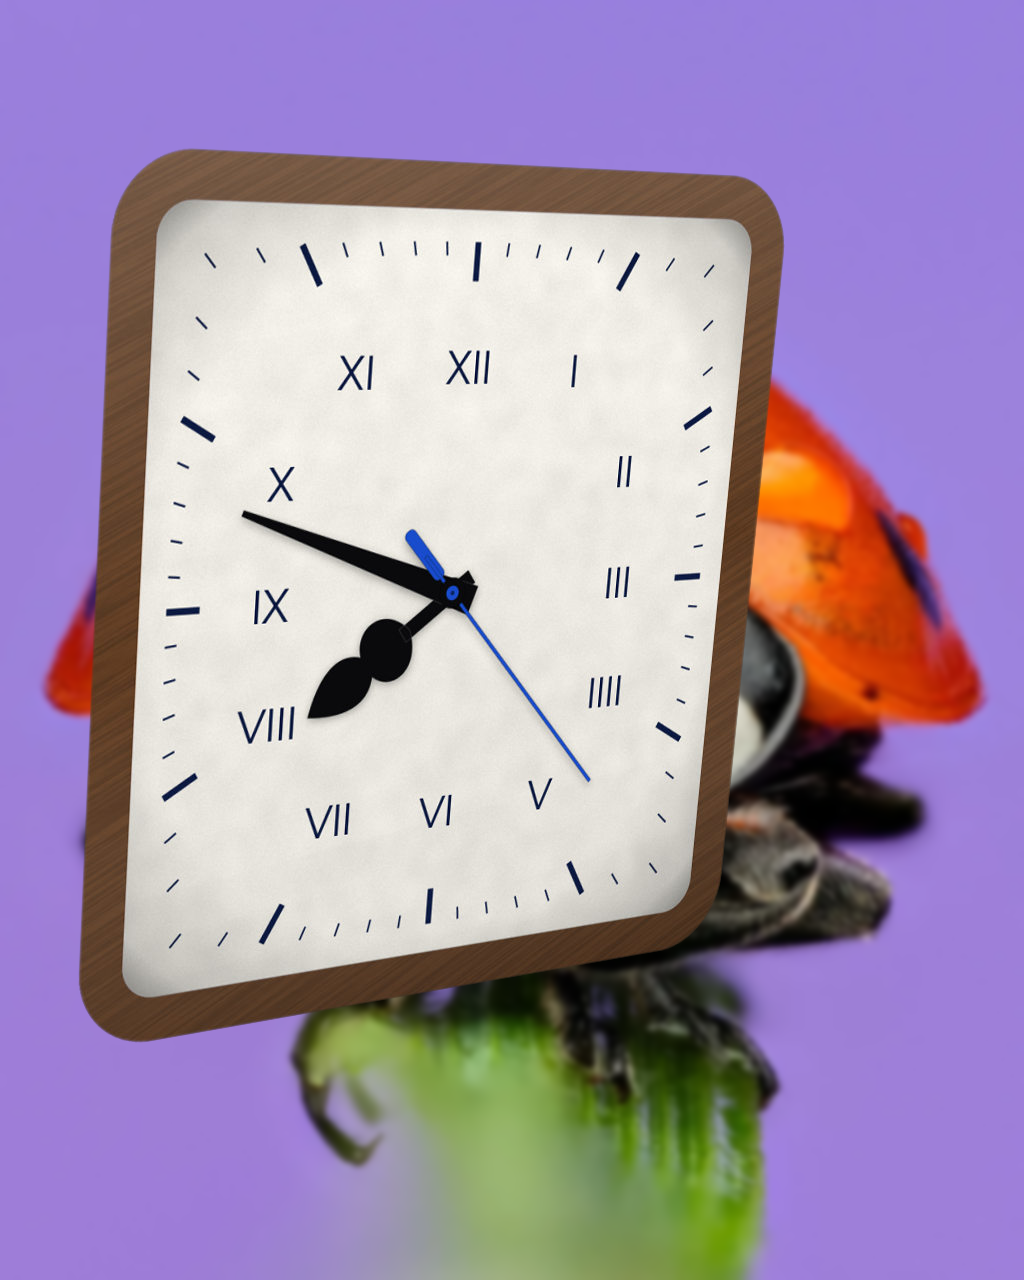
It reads 7,48,23
